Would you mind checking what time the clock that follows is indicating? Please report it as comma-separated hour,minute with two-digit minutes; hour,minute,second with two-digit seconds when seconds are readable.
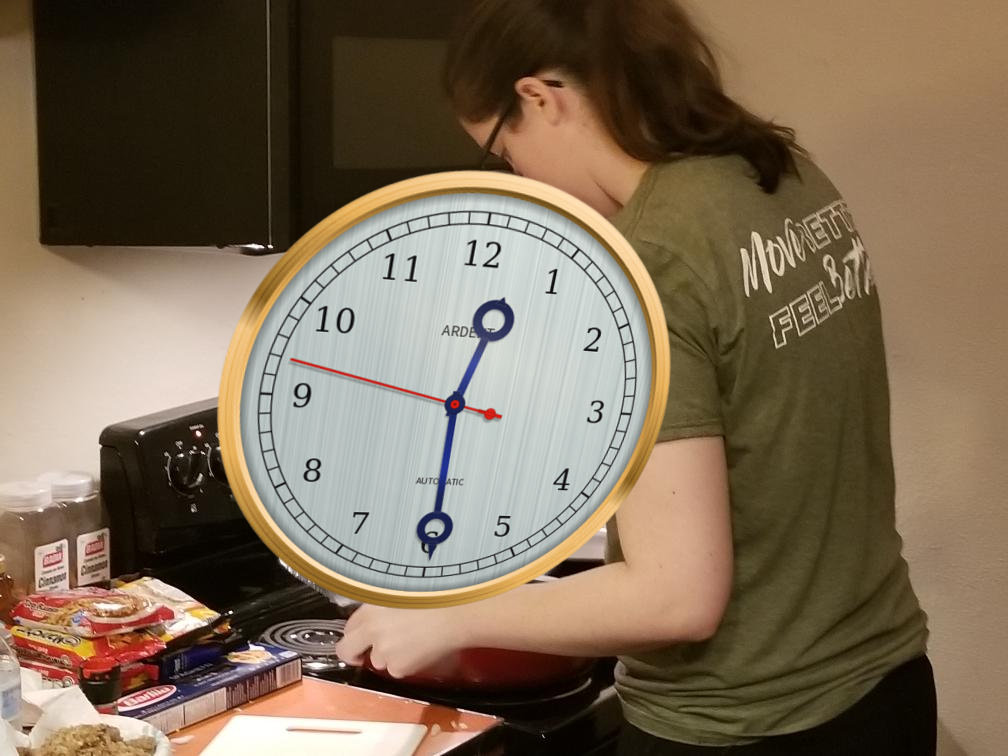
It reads 12,29,47
